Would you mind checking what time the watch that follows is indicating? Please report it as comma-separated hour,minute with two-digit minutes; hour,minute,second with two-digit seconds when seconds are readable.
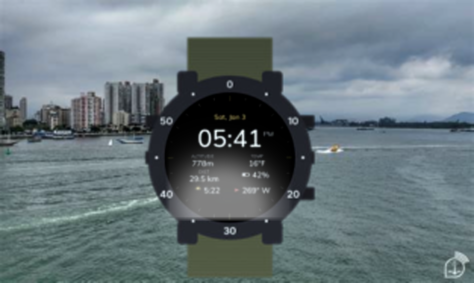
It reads 5,41
